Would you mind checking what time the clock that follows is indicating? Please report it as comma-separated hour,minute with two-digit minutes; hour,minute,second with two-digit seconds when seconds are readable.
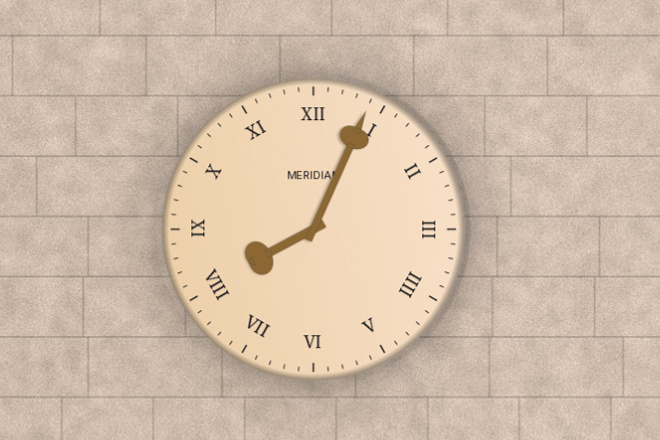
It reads 8,04
